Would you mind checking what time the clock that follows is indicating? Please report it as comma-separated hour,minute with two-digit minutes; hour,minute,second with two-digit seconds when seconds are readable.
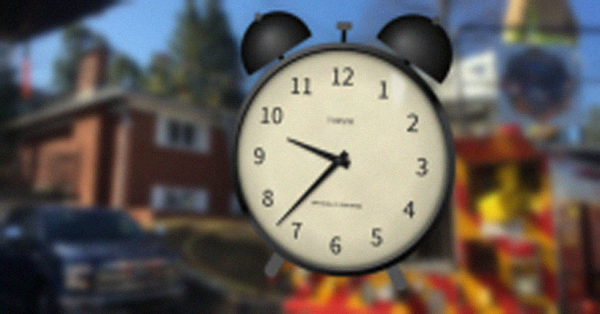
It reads 9,37
